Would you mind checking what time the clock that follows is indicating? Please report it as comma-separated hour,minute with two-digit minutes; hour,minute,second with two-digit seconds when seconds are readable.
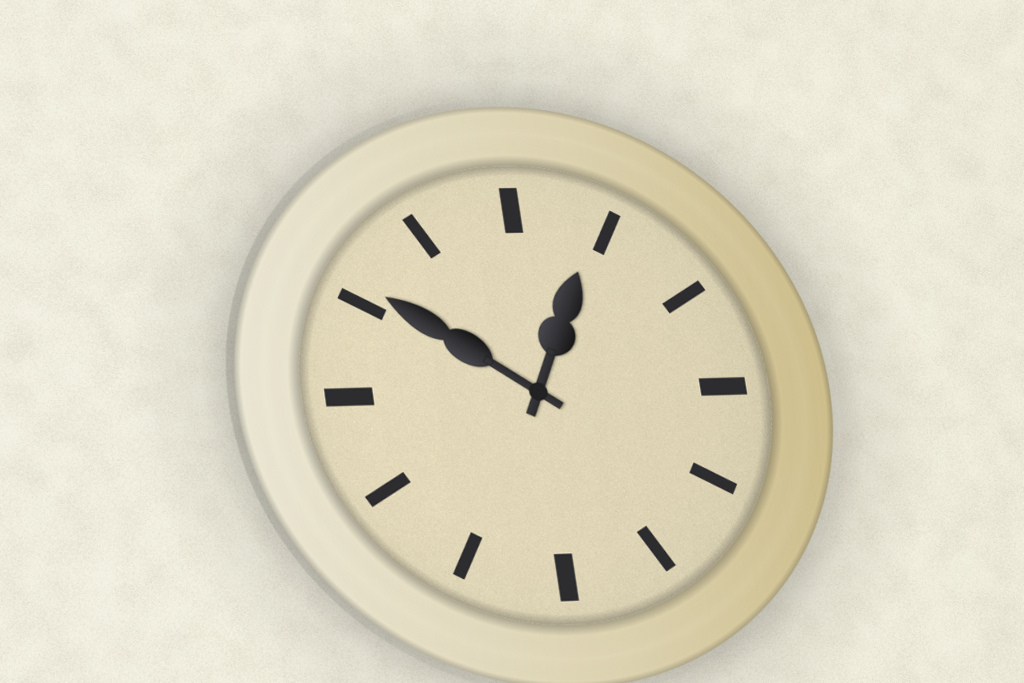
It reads 12,51
